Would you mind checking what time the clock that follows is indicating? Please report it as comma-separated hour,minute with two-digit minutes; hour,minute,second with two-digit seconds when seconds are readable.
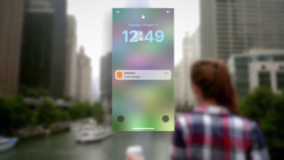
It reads 12,49
